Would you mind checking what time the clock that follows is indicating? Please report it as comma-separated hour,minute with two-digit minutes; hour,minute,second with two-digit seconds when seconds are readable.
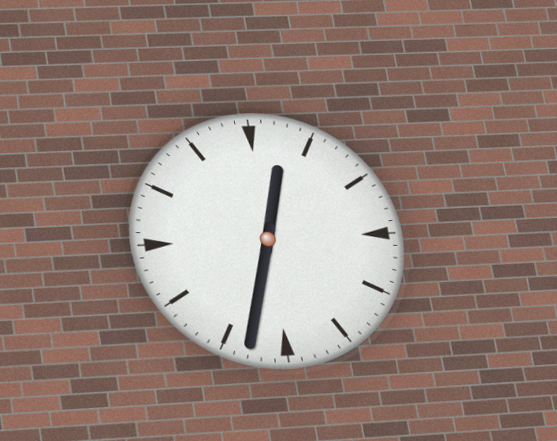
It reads 12,33
